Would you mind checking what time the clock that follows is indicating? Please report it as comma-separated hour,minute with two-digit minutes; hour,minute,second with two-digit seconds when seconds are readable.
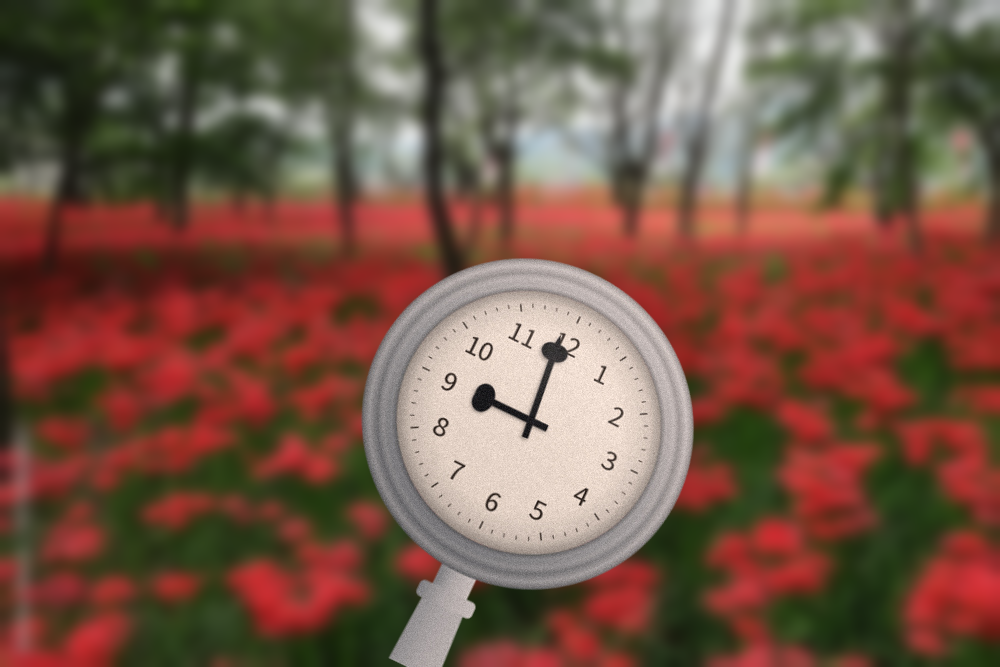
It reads 8,59
